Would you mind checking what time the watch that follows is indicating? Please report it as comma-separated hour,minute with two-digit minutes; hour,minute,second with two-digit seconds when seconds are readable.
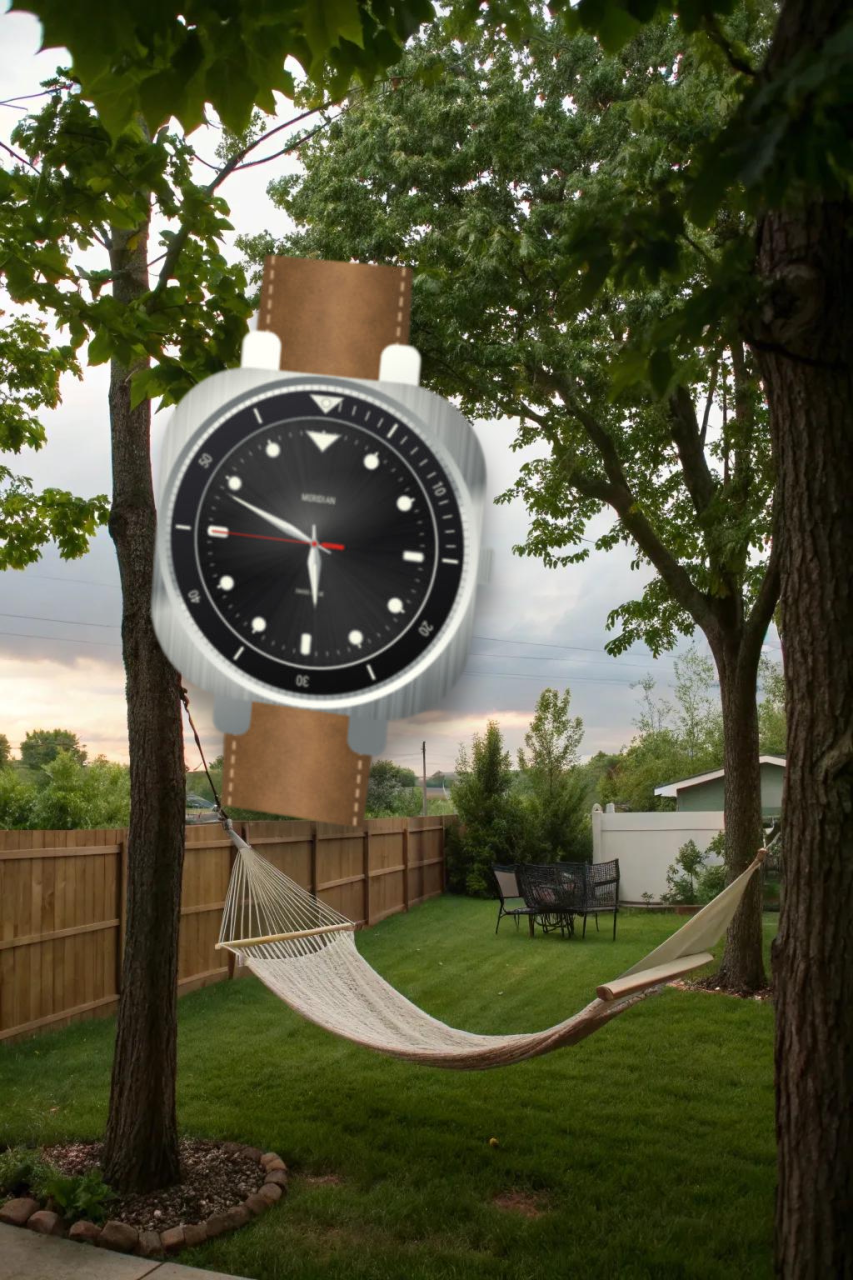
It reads 5,48,45
